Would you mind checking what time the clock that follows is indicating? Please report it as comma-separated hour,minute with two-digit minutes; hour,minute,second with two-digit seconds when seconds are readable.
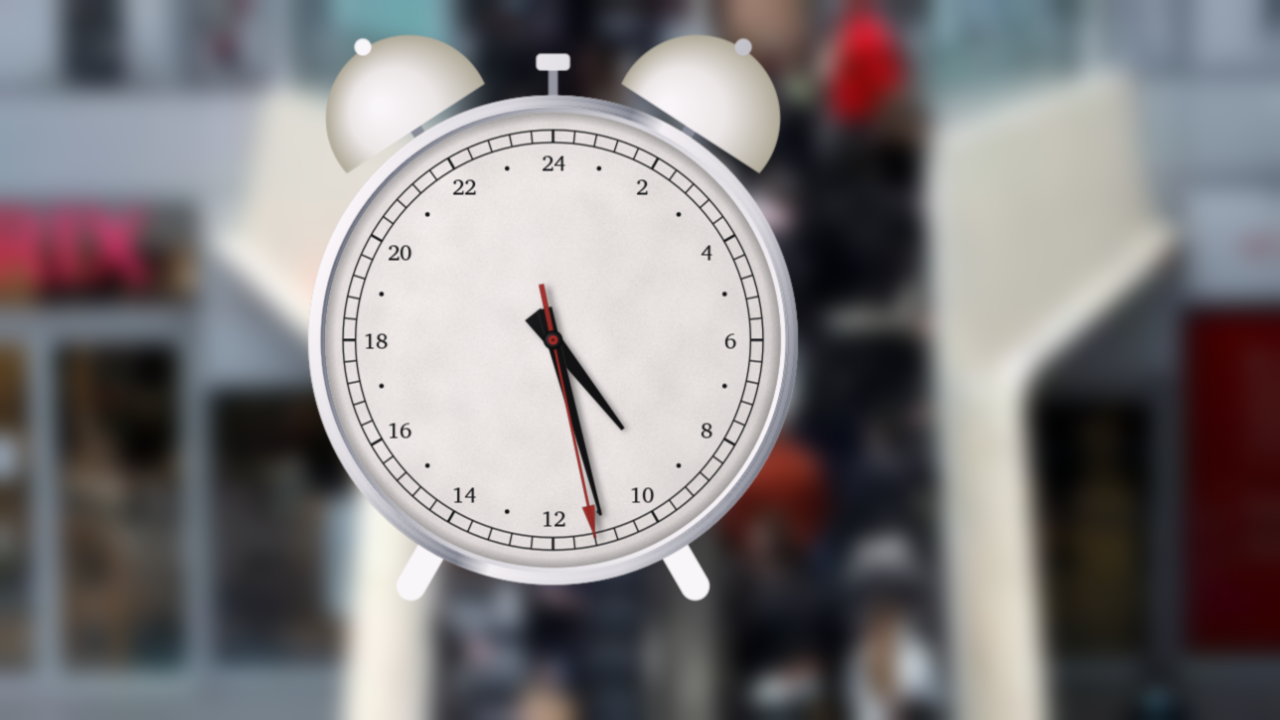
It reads 9,27,28
